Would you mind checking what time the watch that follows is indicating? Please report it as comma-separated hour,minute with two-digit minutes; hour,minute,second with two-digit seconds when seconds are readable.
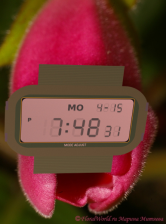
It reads 7,48,31
